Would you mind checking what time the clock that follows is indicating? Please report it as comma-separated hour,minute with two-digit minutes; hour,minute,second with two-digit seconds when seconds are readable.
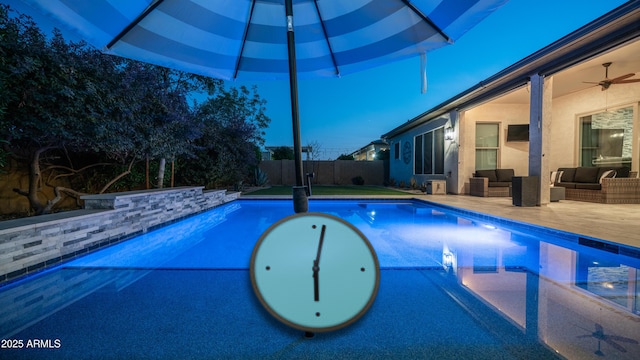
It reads 6,02
